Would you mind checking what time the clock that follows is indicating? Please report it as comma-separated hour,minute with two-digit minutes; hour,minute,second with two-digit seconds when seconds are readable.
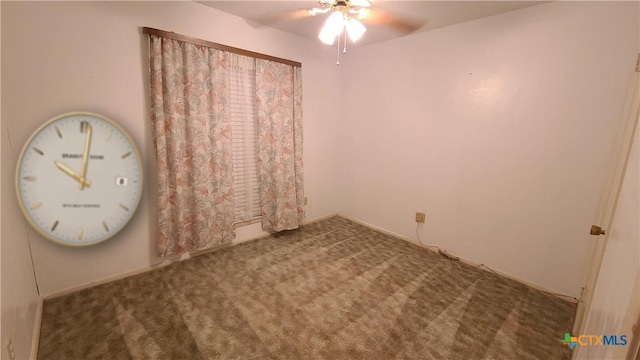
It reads 10,01
